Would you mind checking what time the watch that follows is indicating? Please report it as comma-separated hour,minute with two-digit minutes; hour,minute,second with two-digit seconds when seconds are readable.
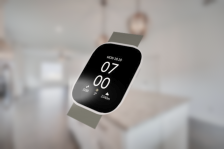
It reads 7,00
